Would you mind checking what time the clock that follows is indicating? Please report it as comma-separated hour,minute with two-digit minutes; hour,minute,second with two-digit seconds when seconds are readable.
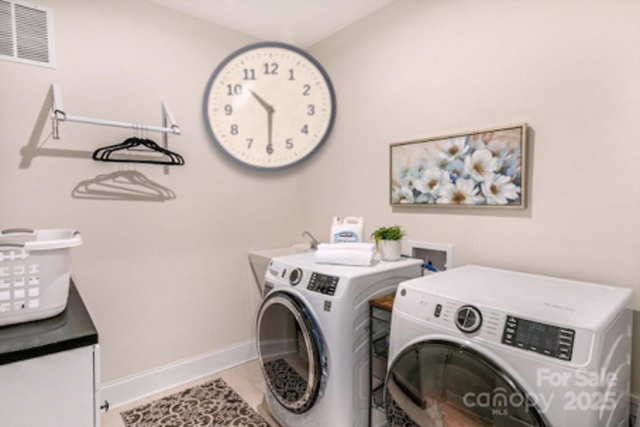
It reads 10,30
